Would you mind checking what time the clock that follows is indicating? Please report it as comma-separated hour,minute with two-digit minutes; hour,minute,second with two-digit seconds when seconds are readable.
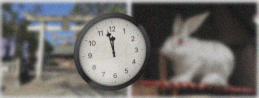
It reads 11,58
